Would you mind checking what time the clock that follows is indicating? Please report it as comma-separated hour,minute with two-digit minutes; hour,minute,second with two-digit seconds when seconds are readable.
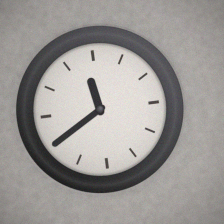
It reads 11,40
